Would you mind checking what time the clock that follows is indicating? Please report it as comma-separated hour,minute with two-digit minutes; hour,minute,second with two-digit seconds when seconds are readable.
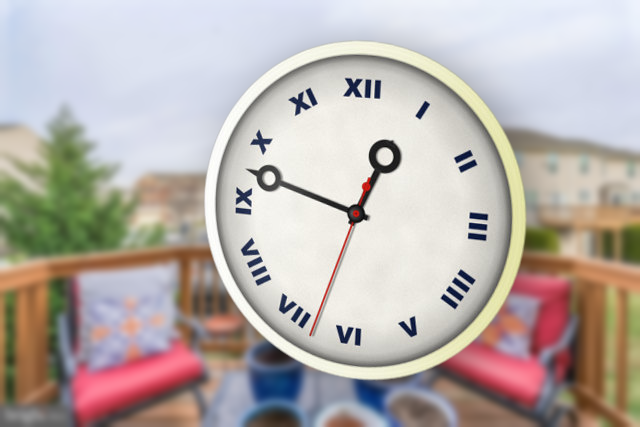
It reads 12,47,33
